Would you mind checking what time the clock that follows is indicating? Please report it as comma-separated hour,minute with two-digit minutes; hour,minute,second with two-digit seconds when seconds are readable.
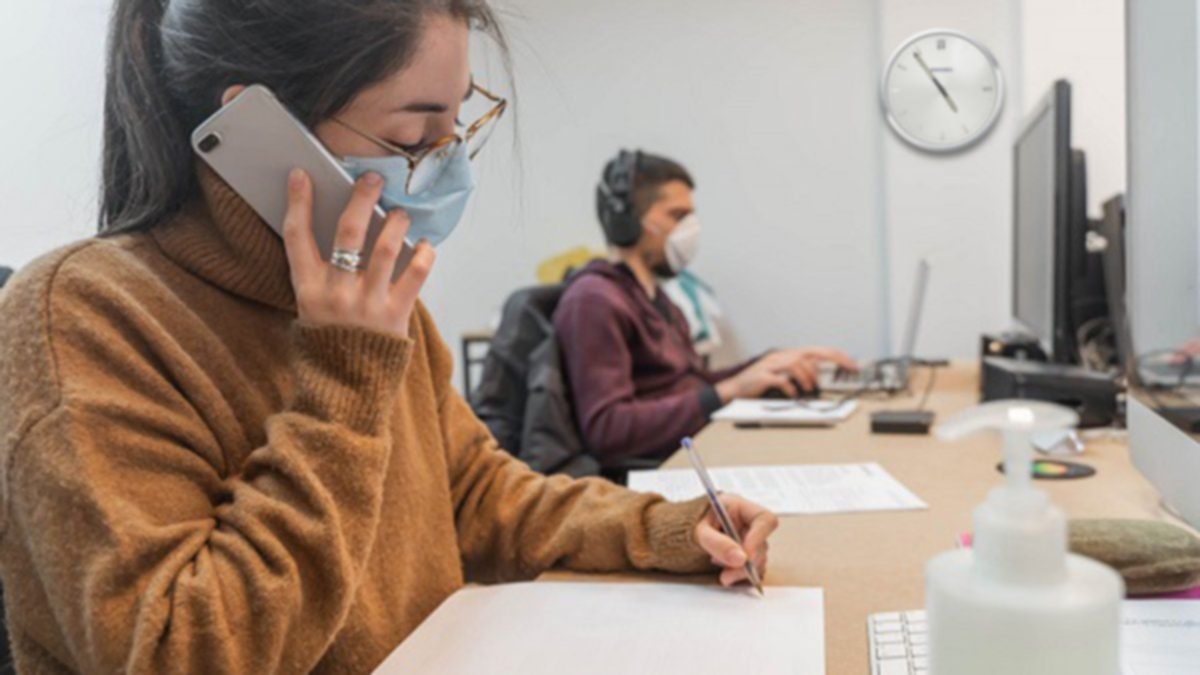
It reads 4,54
